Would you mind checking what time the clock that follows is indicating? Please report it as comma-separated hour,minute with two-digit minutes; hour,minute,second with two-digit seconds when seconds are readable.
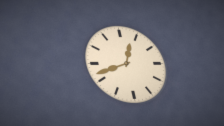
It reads 12,42
